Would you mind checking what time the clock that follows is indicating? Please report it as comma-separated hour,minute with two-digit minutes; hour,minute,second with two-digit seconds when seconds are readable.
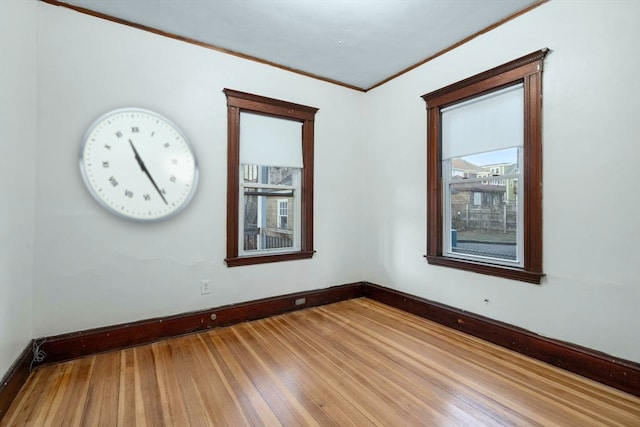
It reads 11,26
